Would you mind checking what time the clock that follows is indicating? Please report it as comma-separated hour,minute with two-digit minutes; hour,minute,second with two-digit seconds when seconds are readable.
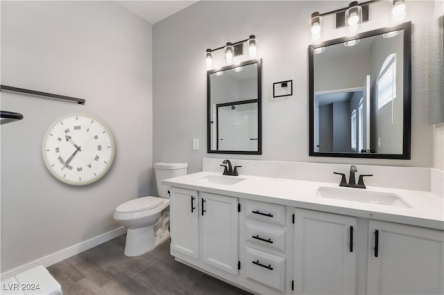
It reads 10,37
